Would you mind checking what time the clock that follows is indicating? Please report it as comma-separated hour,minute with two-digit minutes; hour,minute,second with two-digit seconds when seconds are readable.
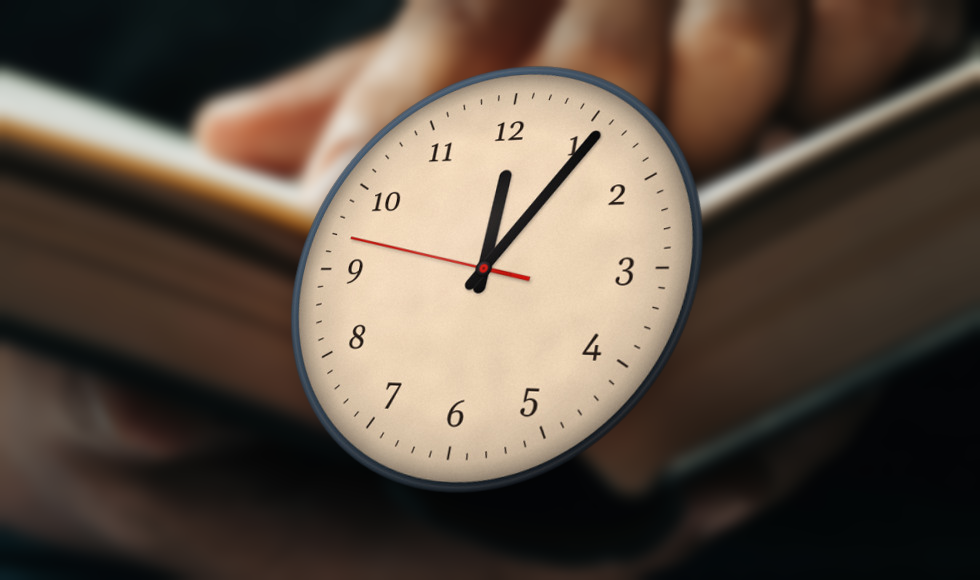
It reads 12,05,47
